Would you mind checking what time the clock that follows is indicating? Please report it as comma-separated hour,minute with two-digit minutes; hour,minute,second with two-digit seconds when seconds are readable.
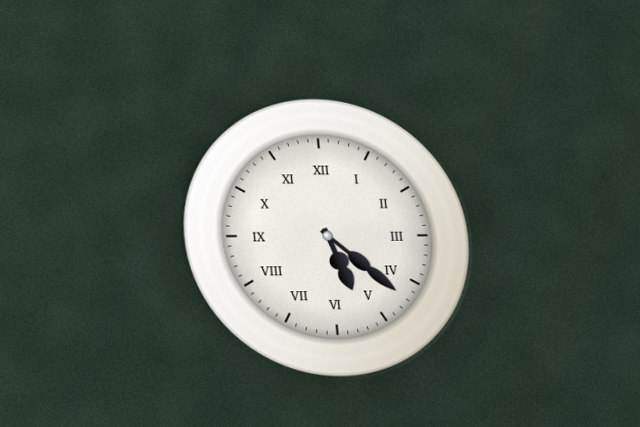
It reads 5,22
